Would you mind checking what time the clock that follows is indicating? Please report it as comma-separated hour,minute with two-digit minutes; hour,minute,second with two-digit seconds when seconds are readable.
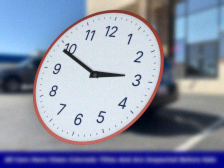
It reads 2,49
